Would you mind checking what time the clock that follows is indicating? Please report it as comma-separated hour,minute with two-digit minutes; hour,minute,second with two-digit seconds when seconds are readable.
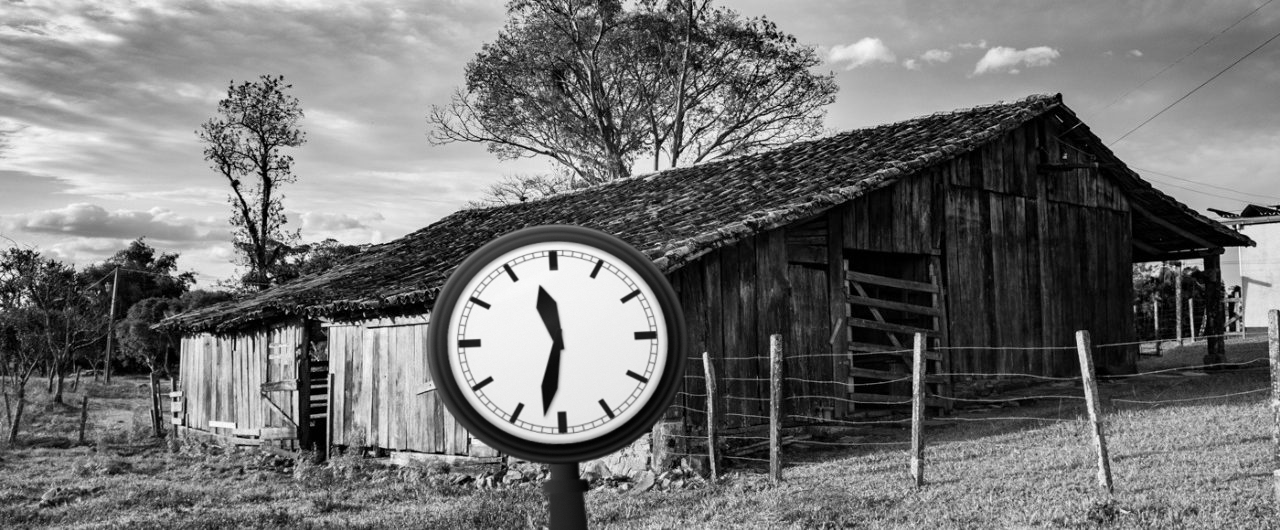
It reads 11,32
